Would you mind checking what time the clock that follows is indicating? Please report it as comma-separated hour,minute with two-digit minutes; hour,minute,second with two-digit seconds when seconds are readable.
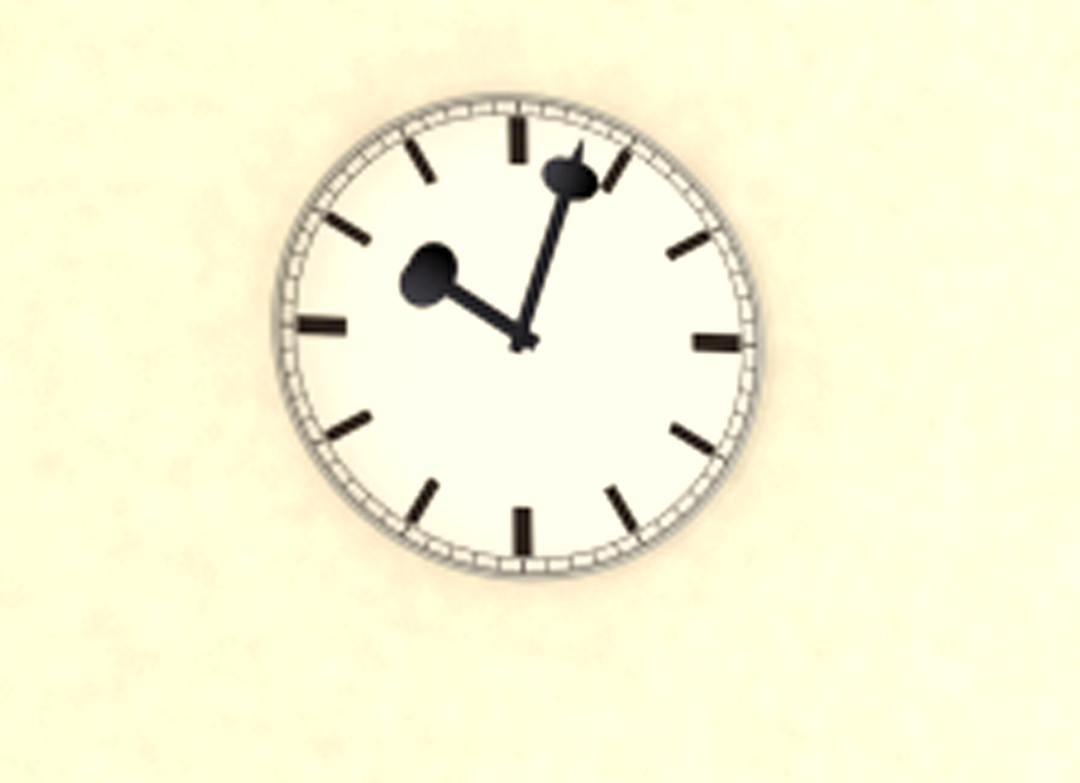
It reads 10,03
